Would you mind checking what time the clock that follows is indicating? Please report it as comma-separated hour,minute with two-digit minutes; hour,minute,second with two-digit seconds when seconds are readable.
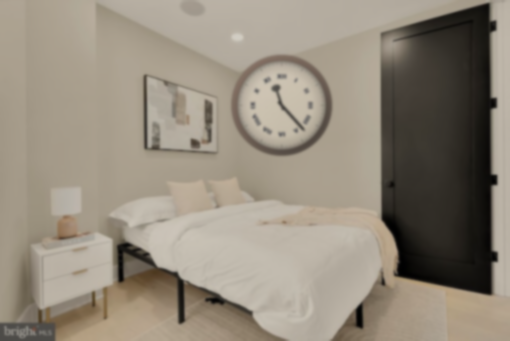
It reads 11,23
